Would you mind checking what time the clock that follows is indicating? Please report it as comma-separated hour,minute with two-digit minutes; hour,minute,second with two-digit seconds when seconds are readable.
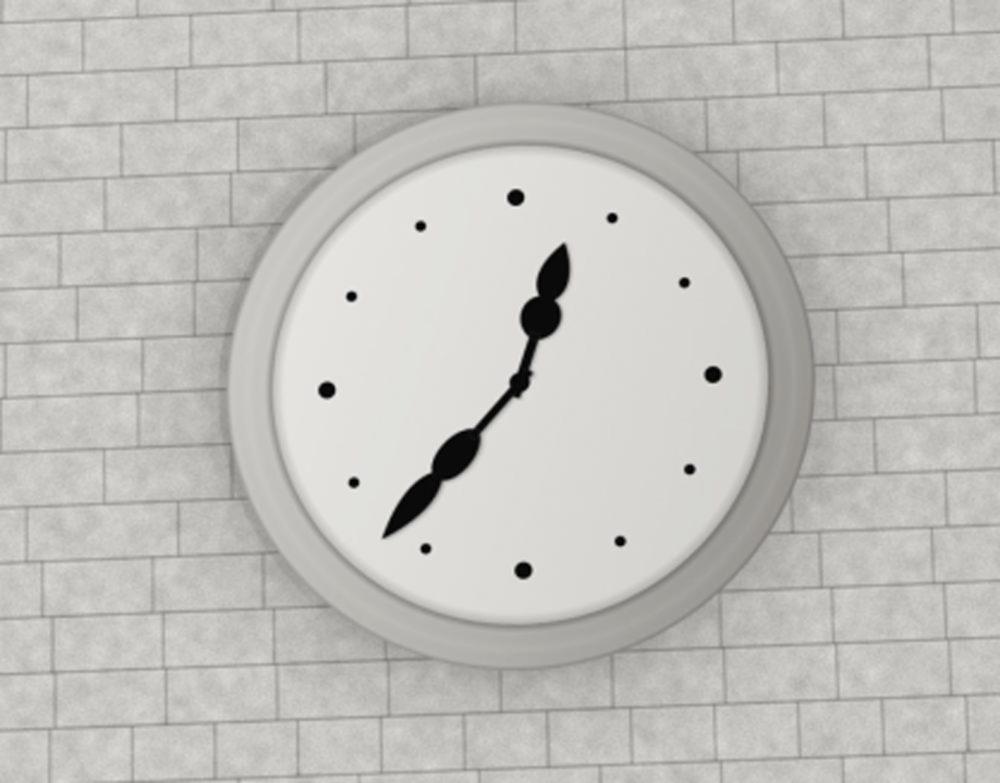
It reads 12,37
